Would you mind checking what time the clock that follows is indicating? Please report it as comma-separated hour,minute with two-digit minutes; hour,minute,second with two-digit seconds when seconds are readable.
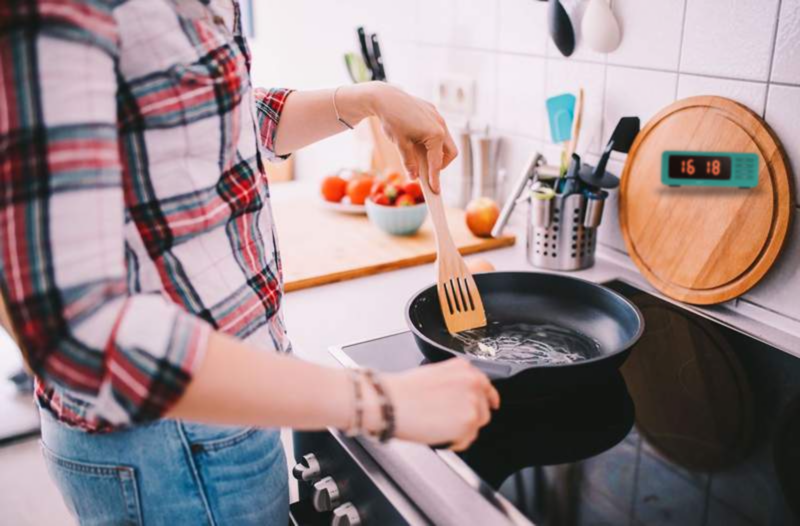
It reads 16,18
